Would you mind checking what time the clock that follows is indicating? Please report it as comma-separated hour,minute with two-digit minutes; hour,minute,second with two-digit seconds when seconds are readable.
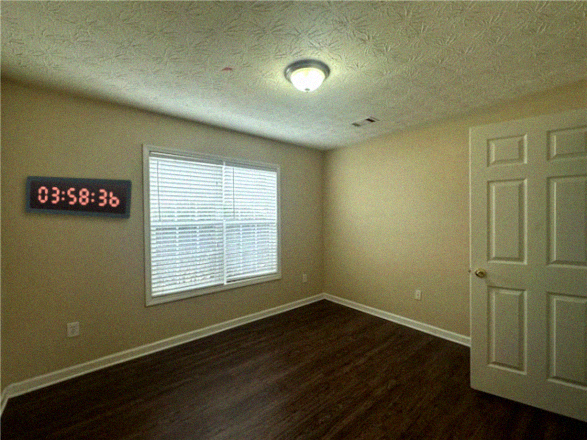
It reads 3,58,36
